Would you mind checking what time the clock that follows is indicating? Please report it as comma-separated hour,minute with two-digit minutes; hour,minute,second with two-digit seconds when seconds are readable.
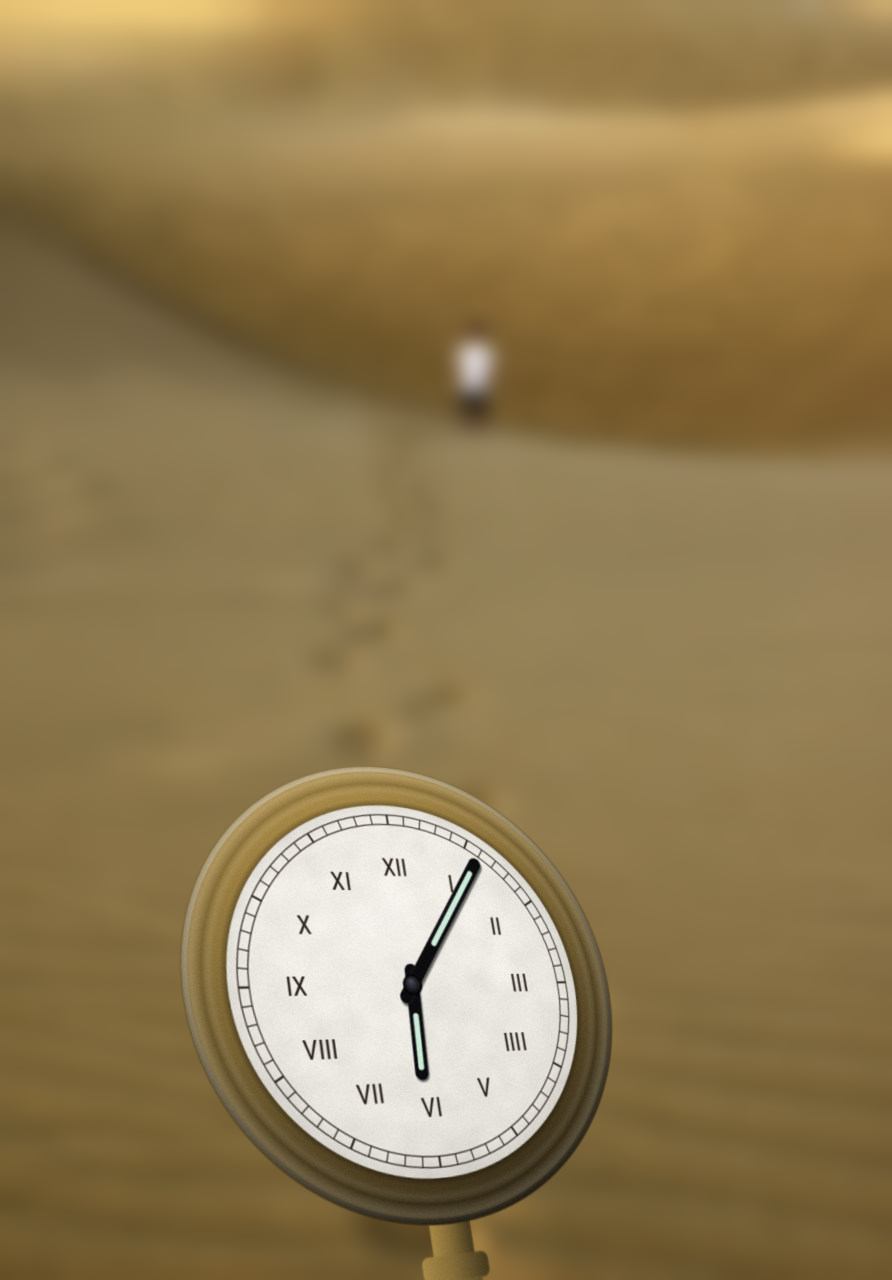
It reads 6,06
